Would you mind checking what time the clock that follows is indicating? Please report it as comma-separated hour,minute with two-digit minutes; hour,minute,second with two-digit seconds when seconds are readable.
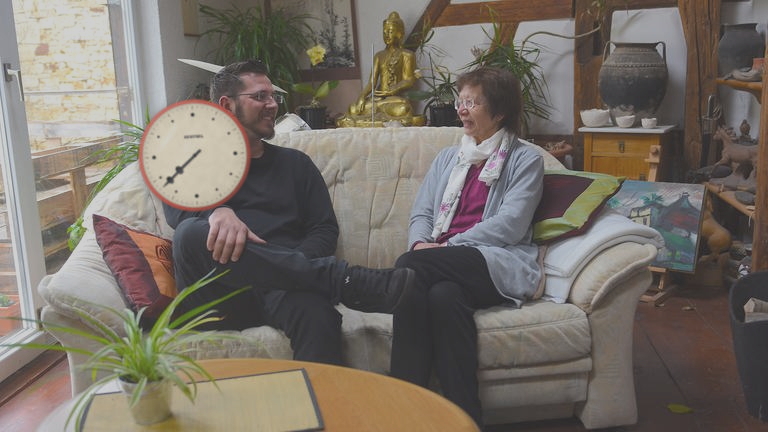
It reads 7,38
